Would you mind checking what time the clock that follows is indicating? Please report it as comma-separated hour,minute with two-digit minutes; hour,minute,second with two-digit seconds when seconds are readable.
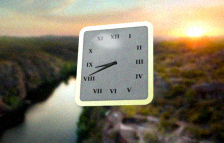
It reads 8,41
